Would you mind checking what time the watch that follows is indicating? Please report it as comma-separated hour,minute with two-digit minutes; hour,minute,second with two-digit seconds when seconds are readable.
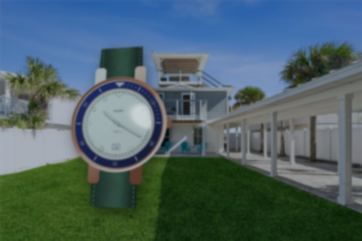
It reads 10,20
